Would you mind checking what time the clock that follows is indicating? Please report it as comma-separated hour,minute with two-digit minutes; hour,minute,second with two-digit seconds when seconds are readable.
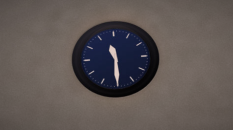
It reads 11,30
